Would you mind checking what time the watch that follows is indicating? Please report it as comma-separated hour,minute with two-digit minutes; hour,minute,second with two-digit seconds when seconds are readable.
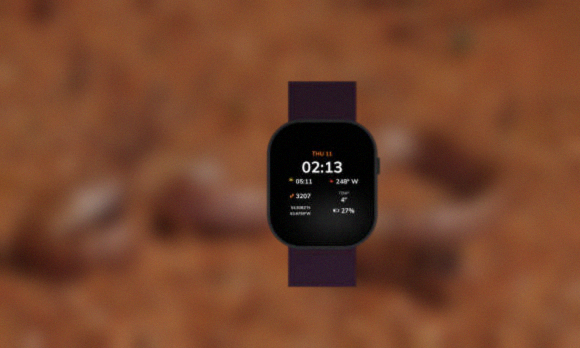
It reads 2,13
